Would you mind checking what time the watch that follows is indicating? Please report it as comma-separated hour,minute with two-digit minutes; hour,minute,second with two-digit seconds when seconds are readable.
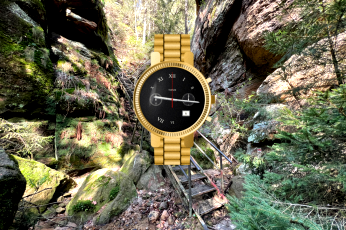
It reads 9,16
